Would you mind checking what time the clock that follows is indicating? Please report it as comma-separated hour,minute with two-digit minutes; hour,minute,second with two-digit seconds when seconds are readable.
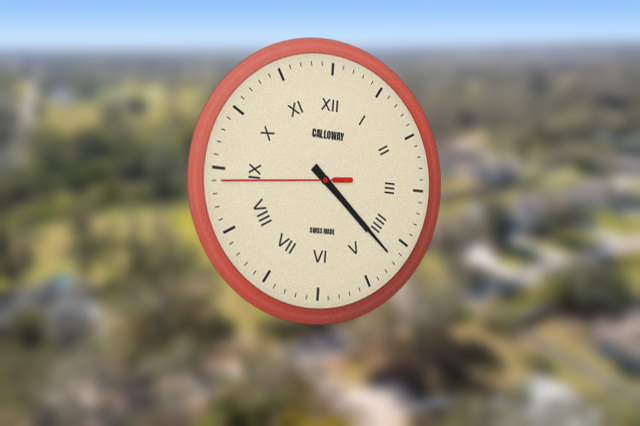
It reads 4,21,44
